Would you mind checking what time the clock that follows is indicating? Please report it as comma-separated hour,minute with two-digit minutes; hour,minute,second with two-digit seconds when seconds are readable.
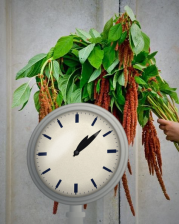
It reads 1,08
